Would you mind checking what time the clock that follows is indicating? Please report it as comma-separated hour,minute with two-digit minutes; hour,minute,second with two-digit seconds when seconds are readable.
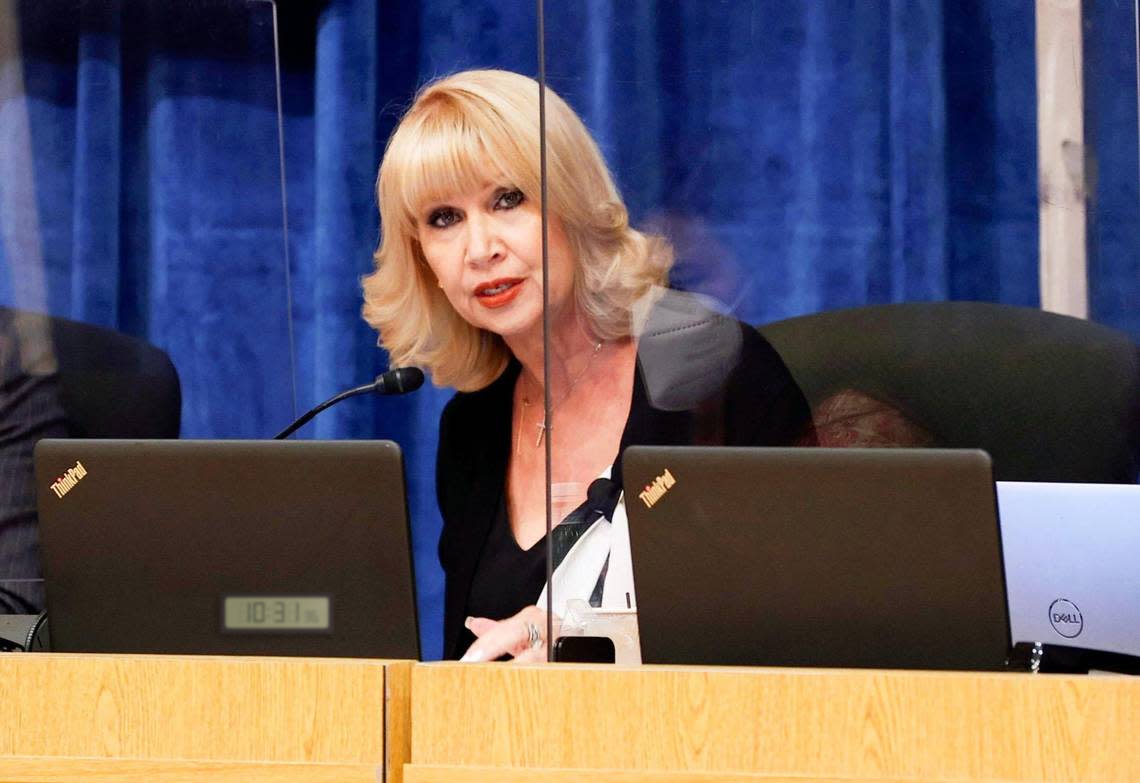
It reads 10,31
